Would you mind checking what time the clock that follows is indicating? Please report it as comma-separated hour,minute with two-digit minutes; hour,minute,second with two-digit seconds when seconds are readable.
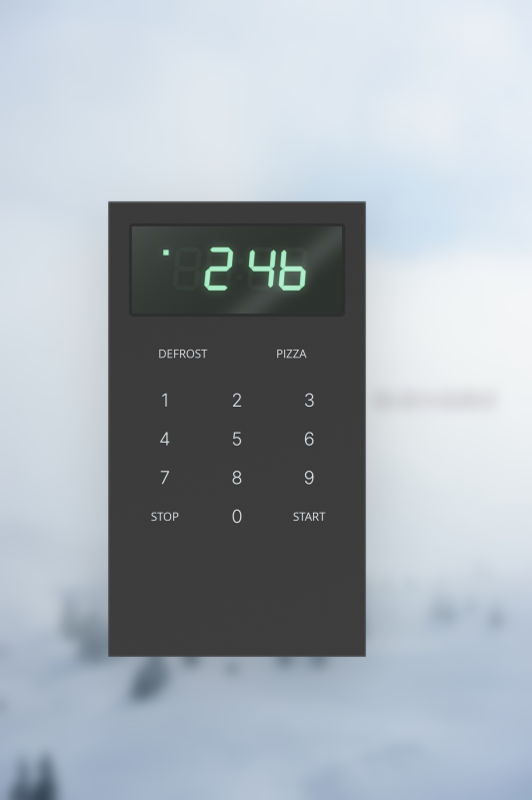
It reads 2,46
